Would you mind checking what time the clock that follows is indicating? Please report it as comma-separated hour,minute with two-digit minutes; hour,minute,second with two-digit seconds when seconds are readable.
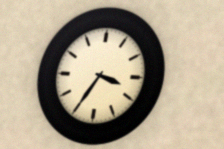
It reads 3,35
